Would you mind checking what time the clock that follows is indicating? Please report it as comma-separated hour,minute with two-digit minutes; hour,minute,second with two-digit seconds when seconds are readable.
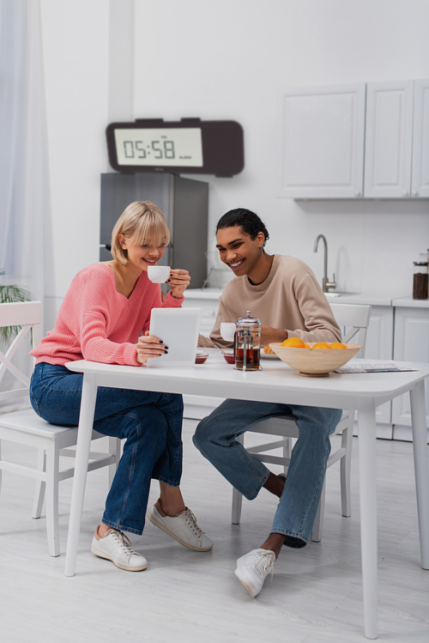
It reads 5,58
